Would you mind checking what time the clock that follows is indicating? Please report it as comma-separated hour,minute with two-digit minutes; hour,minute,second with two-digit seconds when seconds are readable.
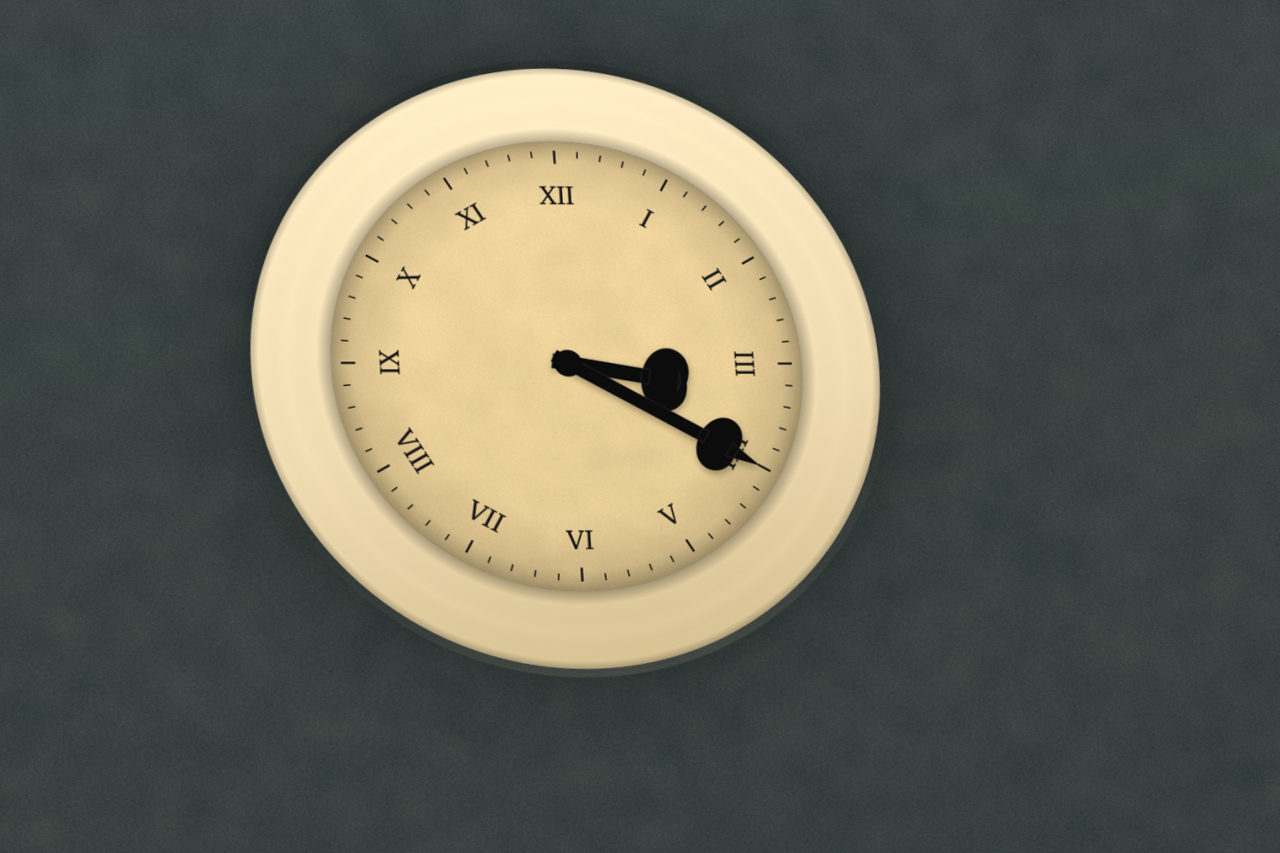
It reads 3,20
